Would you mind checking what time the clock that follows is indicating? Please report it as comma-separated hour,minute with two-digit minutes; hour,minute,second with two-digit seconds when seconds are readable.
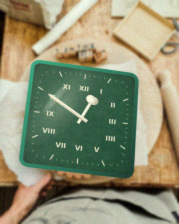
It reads 12,50
